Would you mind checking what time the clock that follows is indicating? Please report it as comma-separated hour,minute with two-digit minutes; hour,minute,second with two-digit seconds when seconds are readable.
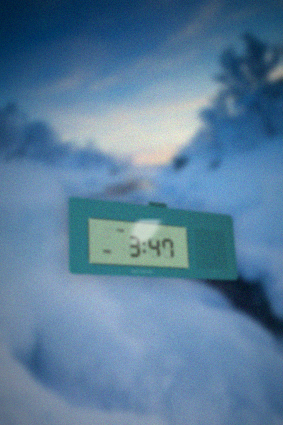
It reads 3,47
